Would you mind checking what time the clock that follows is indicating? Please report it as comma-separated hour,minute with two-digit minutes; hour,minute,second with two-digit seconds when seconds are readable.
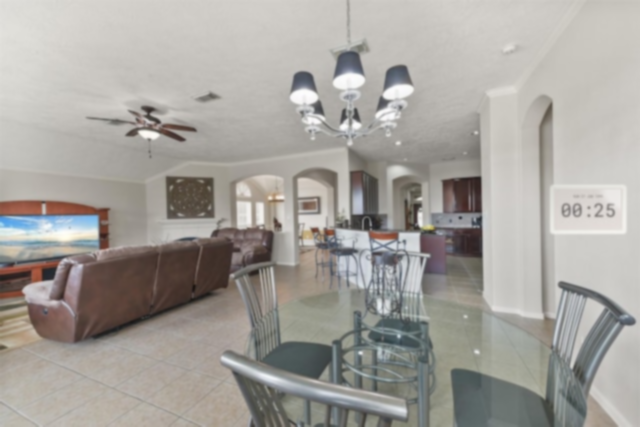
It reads 0,25
